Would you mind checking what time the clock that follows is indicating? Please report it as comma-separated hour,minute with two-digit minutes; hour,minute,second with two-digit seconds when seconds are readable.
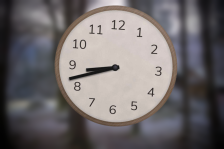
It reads 8,42
